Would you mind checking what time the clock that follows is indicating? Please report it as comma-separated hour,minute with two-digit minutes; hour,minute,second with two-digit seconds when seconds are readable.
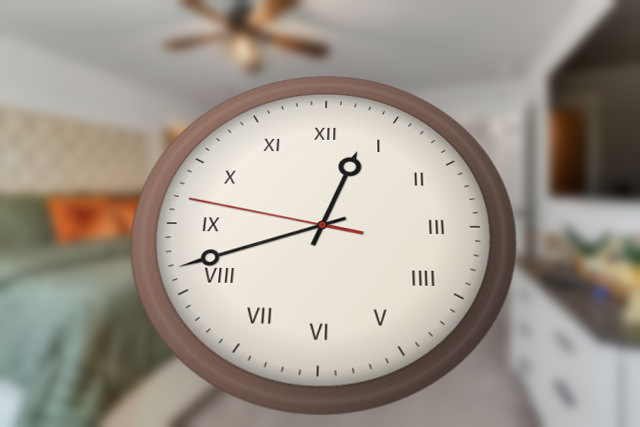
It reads 12,41,47
